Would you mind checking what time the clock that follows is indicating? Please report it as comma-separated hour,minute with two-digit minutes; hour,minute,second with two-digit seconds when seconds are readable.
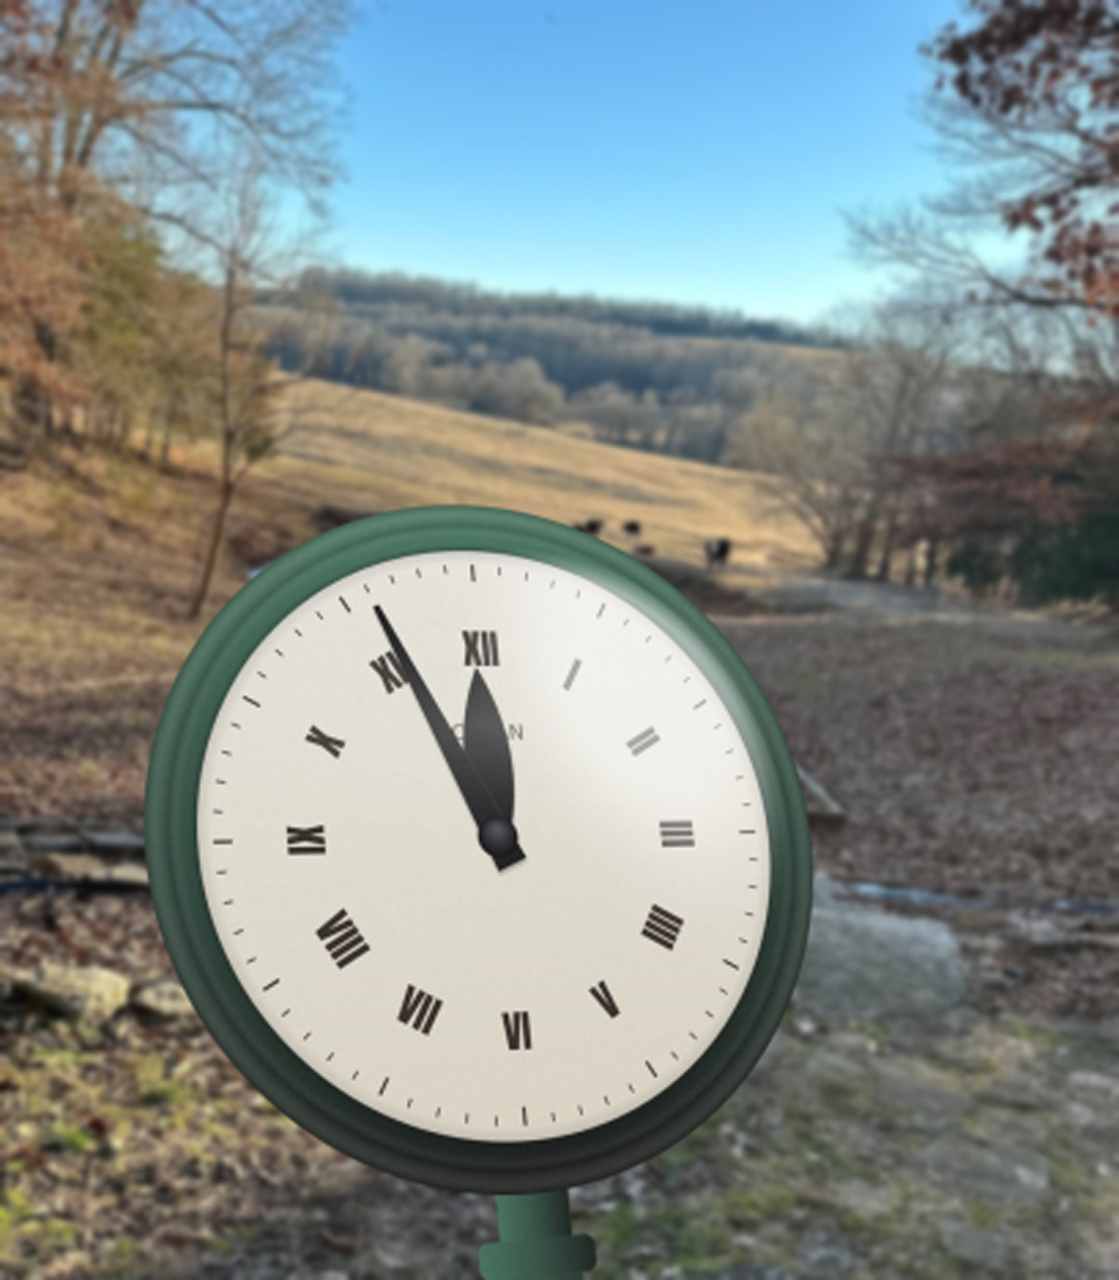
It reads 11,56
